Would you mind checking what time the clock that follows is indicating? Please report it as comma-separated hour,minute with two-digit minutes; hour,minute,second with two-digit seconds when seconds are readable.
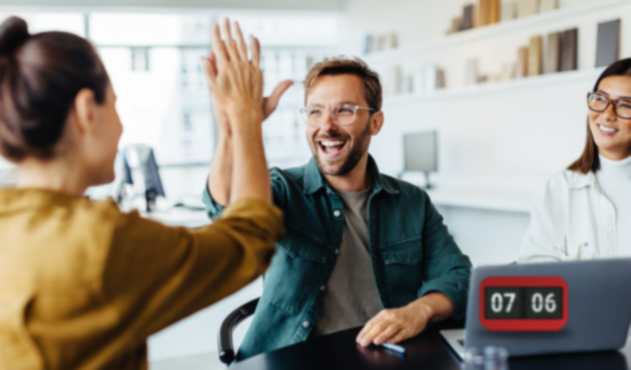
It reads 7,06
